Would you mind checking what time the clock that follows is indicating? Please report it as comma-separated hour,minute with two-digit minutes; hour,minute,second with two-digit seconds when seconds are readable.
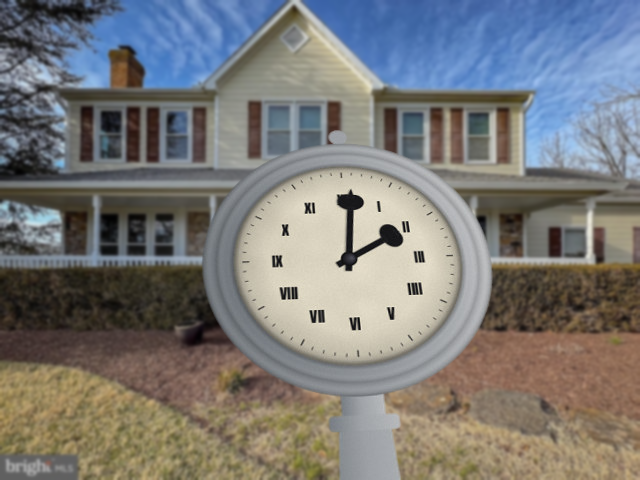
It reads 2,01
